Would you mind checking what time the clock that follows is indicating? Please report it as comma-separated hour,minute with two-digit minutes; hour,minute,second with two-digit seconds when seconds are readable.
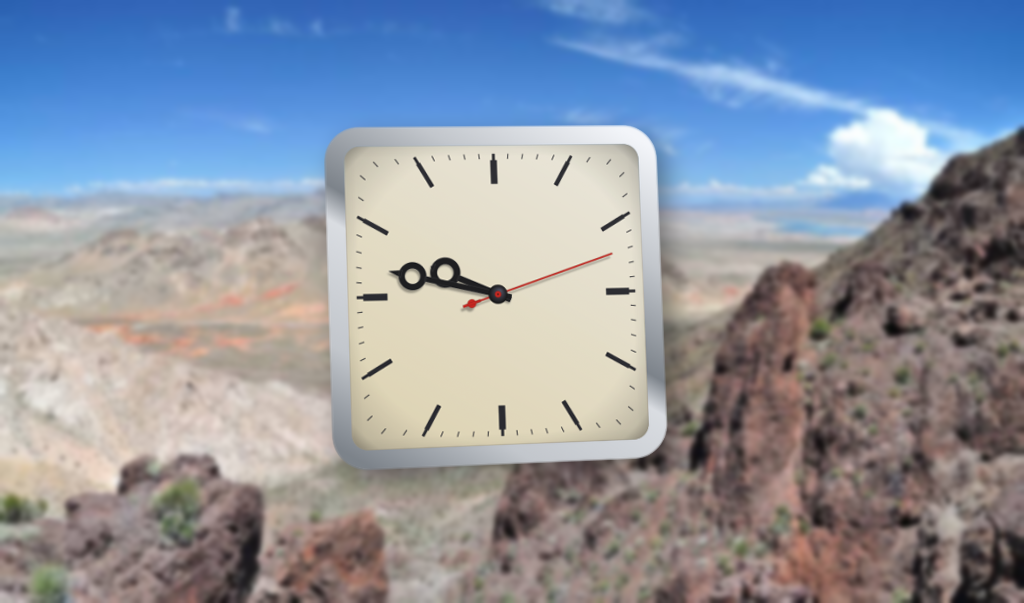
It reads 9,47,12
